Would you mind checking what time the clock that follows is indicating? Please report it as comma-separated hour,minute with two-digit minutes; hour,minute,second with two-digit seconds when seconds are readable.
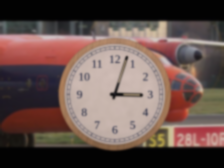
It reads 3,03
